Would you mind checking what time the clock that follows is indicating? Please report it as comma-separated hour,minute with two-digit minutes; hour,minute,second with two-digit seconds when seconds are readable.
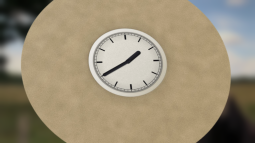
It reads 1,40
